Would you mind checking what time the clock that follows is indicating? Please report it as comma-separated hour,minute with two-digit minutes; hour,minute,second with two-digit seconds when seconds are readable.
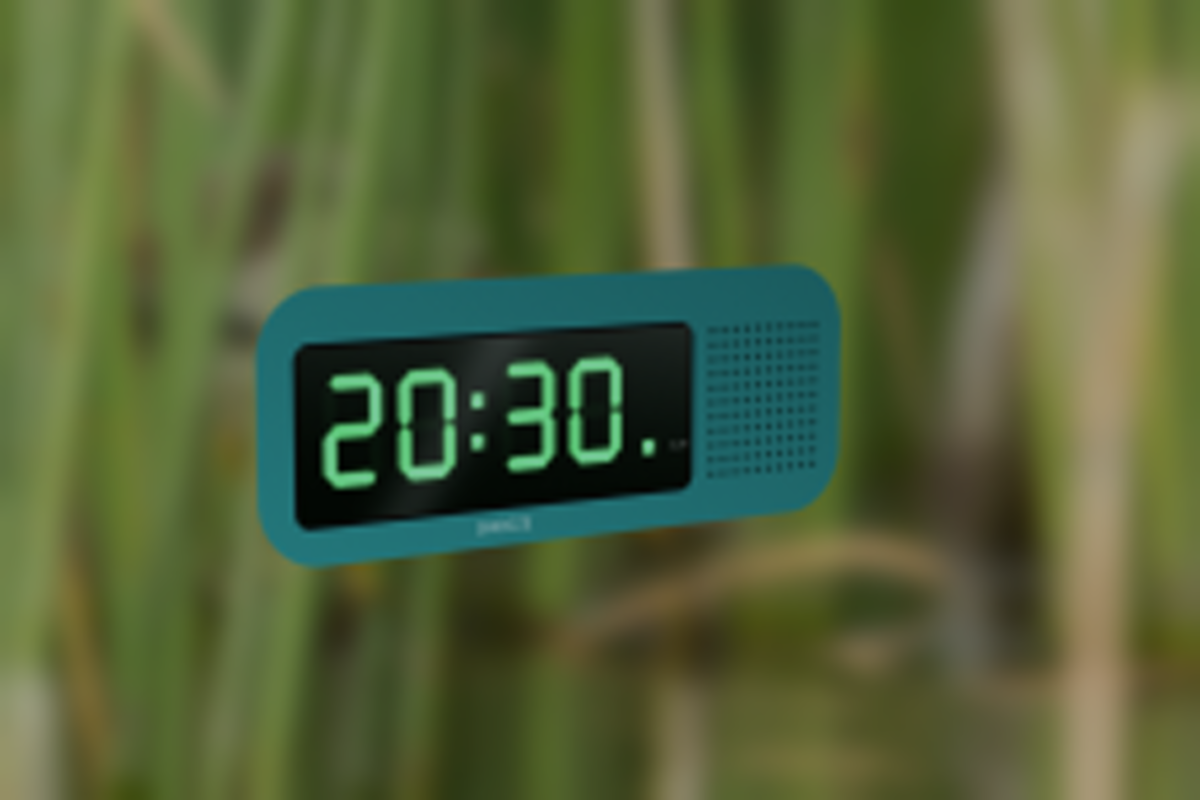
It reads 20,30
